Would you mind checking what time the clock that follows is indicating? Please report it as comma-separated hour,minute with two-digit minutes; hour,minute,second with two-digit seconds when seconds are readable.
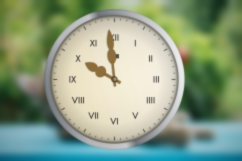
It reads 9,59
